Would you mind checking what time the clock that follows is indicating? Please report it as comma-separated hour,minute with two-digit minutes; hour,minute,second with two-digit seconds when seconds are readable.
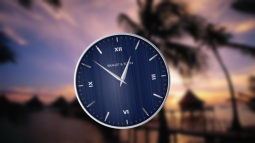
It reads 12,52
